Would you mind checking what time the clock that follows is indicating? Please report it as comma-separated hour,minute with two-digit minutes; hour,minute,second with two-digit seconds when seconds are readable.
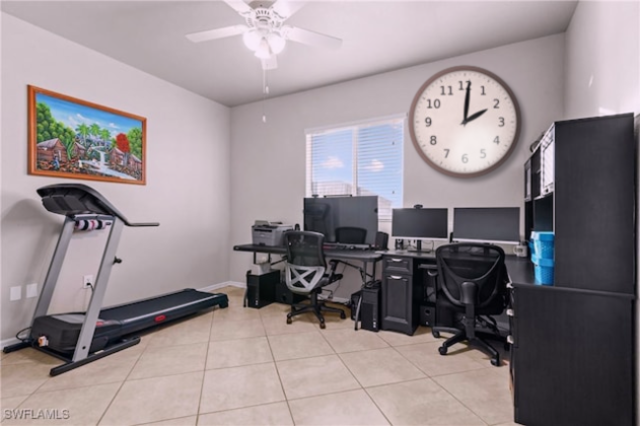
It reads 2,01
